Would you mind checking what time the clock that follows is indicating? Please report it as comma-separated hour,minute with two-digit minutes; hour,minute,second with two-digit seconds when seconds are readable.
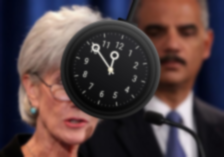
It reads 11,51
